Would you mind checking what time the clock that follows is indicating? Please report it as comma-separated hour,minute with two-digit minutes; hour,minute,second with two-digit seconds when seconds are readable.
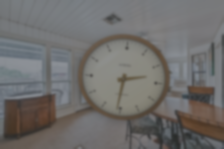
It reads 2,31
